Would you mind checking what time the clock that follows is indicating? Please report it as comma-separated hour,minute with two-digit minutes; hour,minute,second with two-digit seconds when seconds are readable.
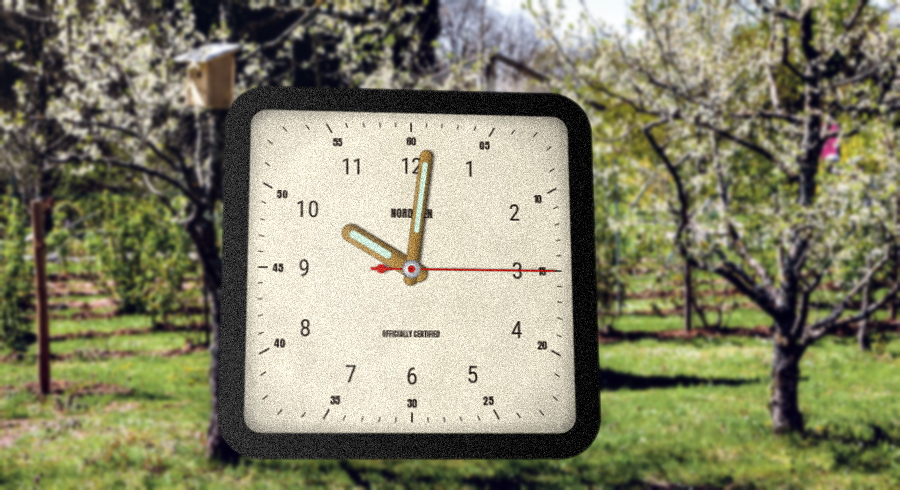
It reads 10,01,15
